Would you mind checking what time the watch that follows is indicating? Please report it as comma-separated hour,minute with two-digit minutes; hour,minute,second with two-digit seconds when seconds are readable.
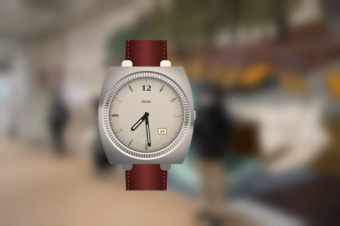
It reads 7,29
